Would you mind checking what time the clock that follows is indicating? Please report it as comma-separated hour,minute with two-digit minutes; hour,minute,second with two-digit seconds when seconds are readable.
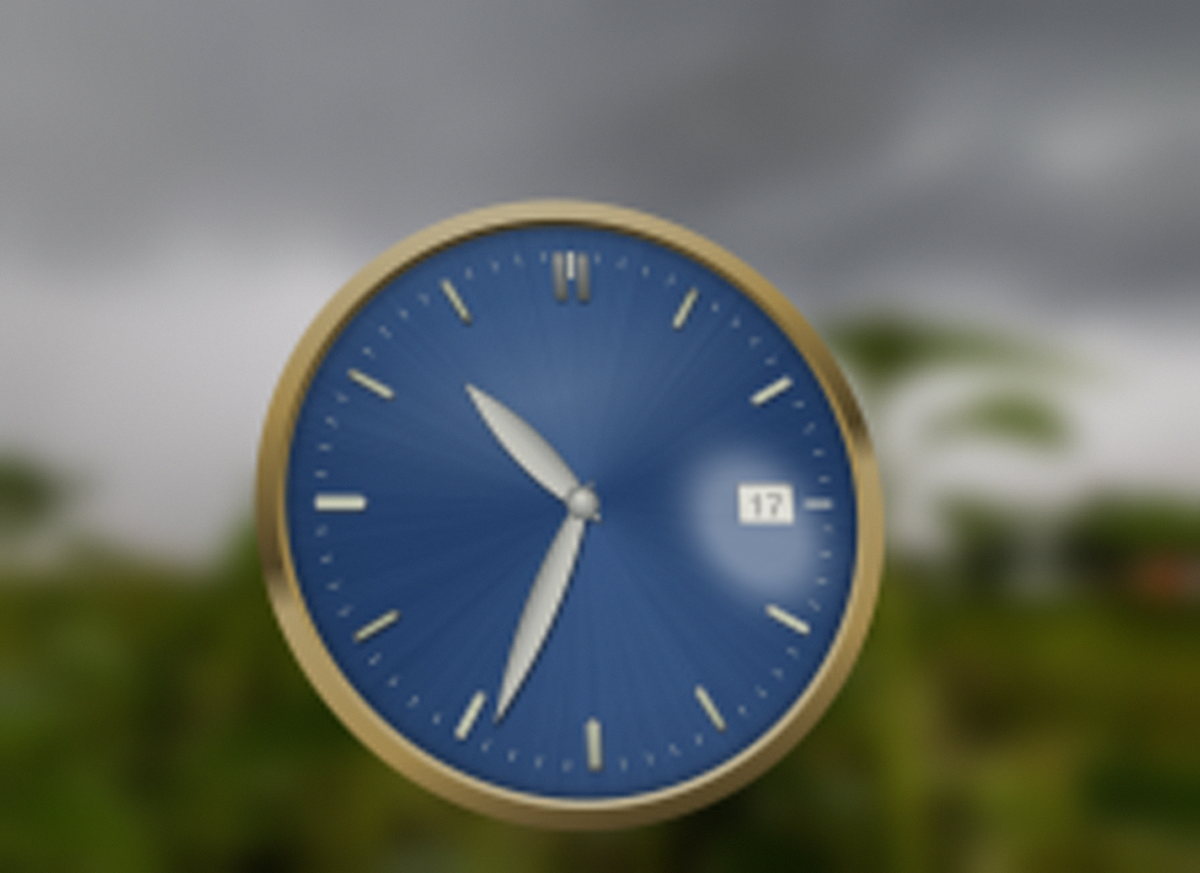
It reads 10,34
